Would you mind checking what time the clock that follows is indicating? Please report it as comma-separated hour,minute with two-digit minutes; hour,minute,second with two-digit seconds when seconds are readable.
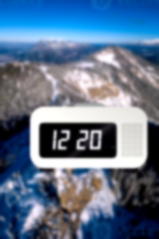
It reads 12,20
